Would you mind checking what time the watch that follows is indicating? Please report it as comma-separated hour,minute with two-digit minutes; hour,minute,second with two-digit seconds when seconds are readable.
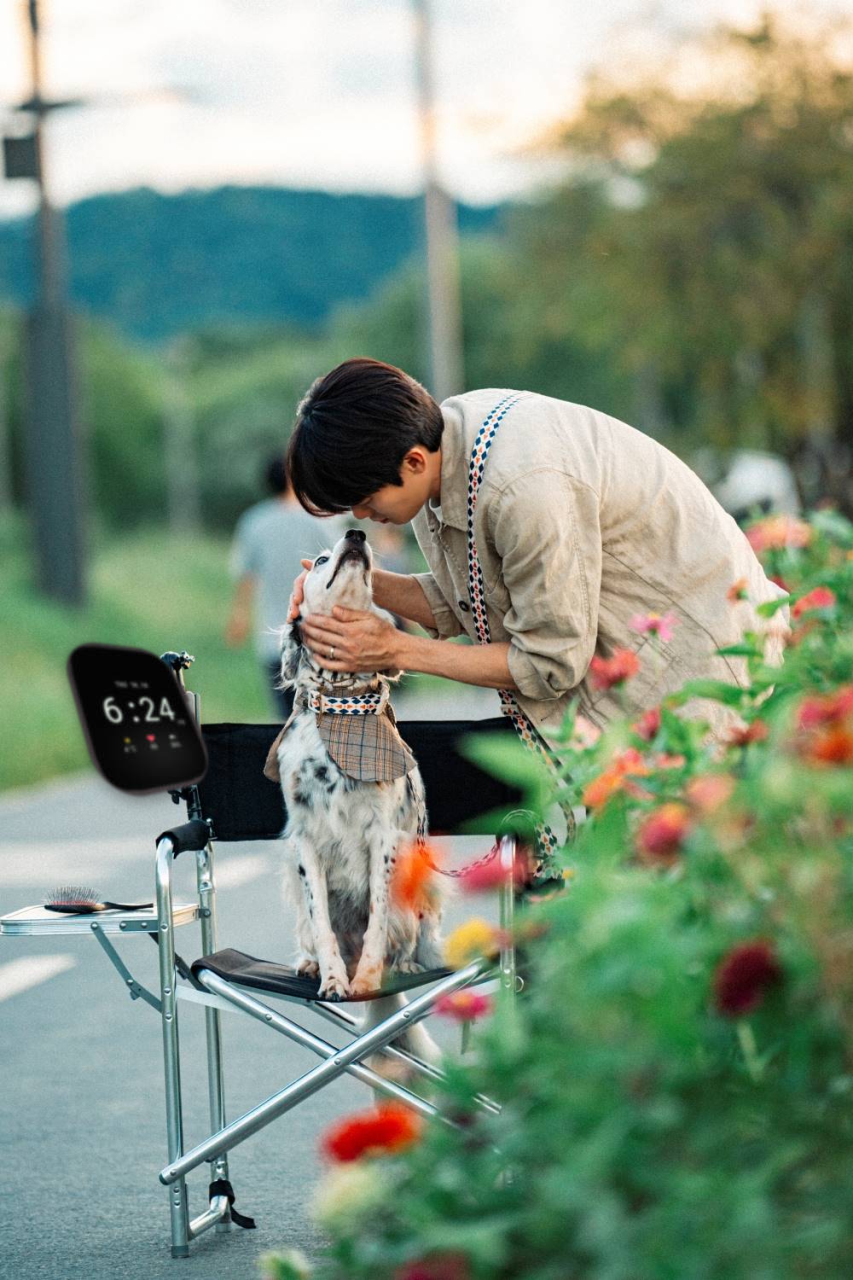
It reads 6,24
